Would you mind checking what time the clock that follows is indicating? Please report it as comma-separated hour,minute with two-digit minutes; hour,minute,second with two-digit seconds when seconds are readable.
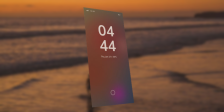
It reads 4,44
